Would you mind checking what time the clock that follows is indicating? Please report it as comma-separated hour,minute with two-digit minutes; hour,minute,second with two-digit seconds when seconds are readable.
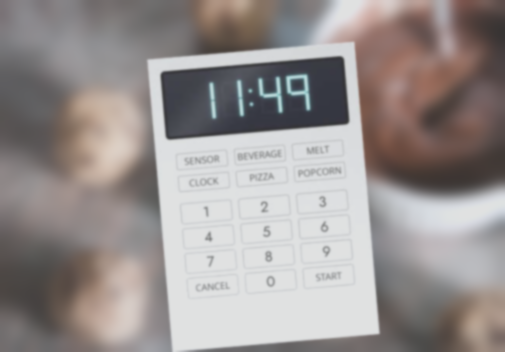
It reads 11,49
